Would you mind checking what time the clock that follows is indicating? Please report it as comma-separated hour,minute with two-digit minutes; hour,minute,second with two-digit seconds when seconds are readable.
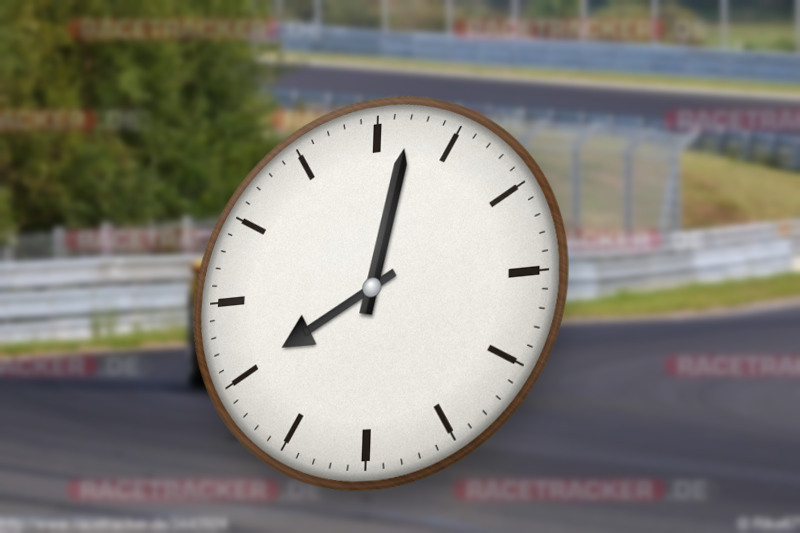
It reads 8,02
